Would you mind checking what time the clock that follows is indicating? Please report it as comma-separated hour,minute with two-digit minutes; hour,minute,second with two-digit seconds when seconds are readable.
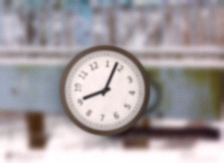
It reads 9,08
